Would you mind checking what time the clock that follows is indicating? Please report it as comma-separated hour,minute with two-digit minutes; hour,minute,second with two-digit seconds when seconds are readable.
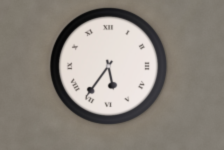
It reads 5,36
